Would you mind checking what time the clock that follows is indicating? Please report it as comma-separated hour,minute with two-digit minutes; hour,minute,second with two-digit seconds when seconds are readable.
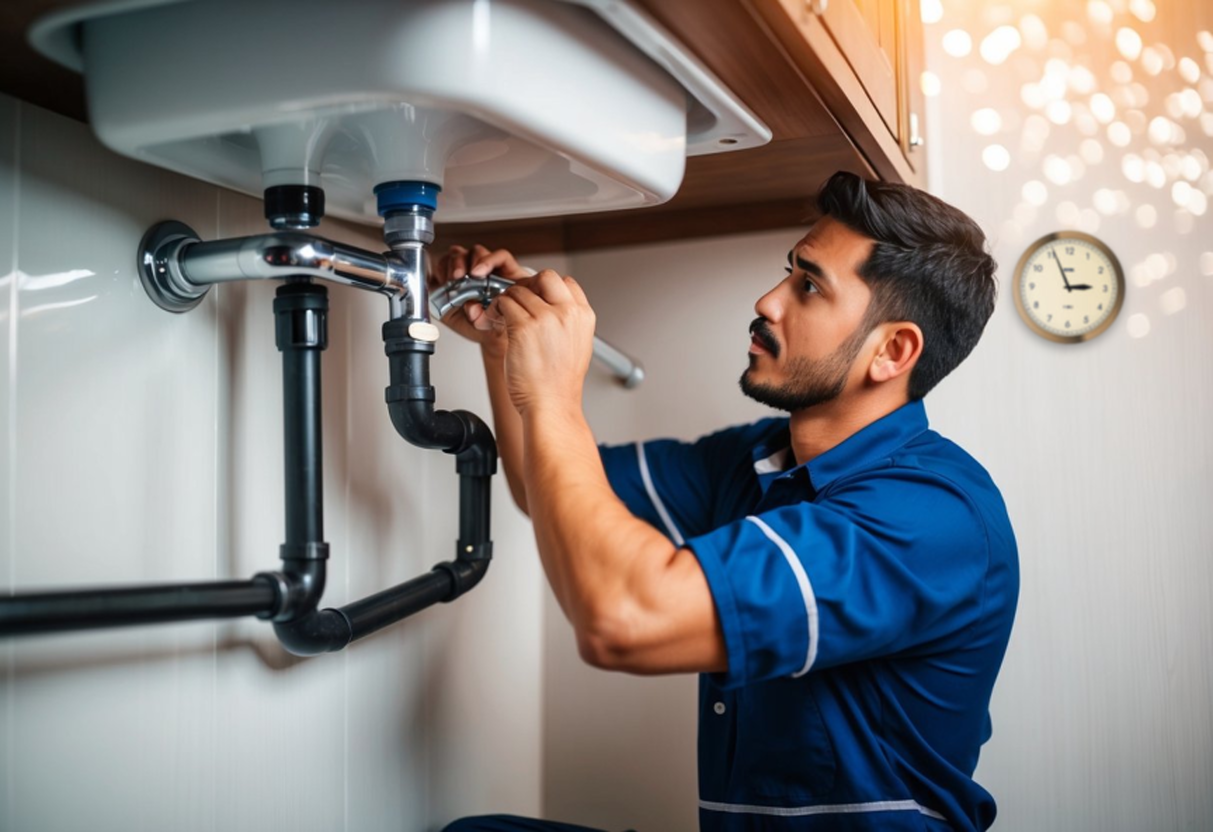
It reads 2,56
